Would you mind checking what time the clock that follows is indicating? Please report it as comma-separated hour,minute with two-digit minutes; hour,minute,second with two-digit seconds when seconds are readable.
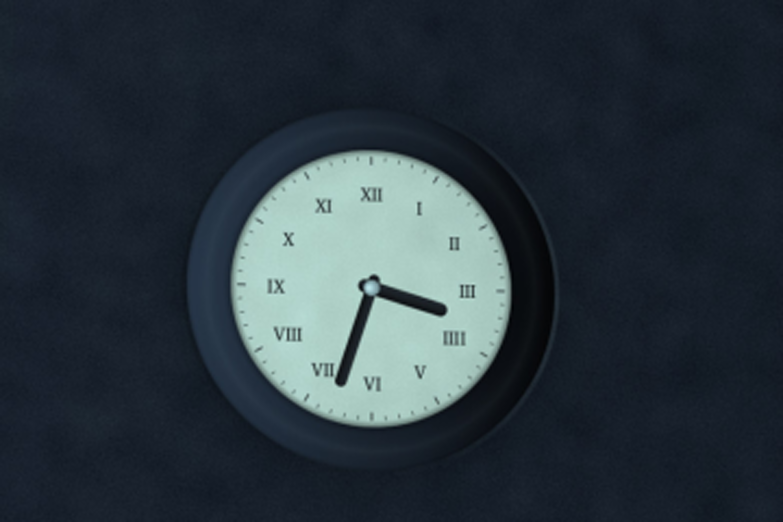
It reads 3,33
